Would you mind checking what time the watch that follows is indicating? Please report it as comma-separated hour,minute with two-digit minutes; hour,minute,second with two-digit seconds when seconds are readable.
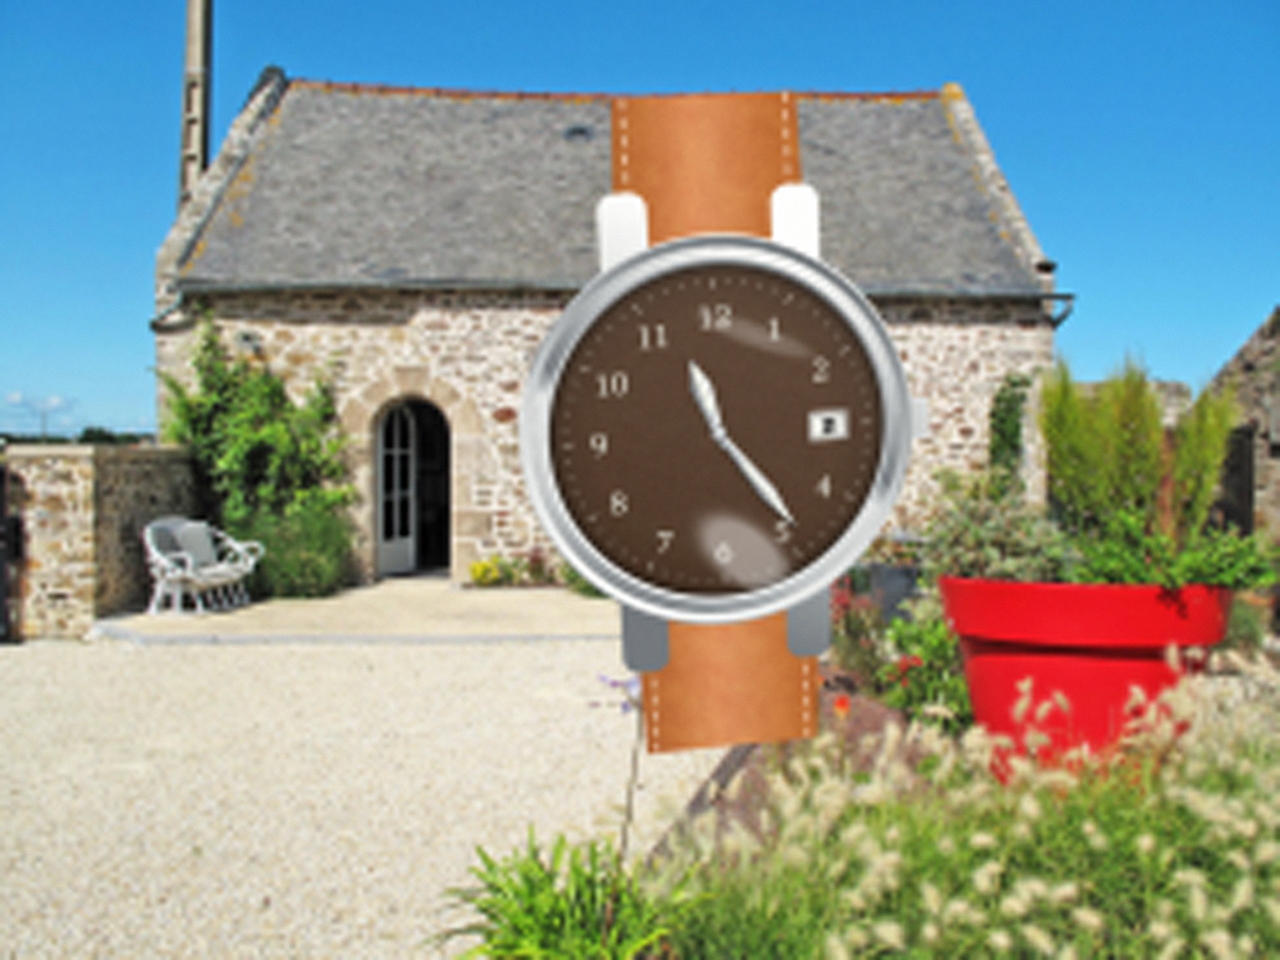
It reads 11,24
